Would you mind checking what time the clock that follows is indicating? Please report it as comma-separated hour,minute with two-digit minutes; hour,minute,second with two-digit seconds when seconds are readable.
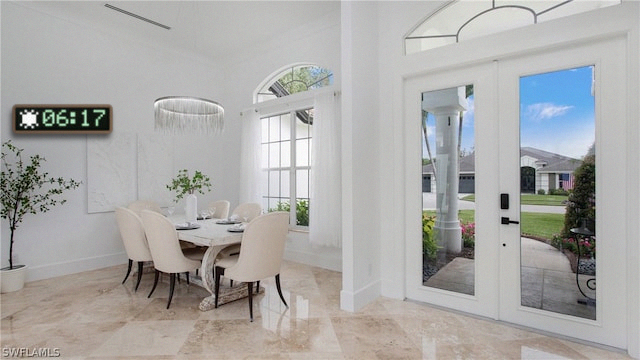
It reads 6,17
